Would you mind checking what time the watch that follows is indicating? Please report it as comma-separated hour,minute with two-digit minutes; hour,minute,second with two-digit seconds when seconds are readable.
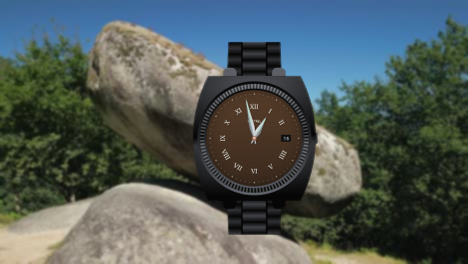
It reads 12,58
